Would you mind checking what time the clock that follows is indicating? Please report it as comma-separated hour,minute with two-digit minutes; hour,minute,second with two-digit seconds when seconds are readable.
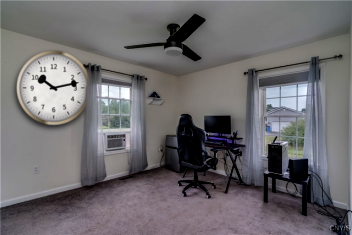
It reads 10,13
